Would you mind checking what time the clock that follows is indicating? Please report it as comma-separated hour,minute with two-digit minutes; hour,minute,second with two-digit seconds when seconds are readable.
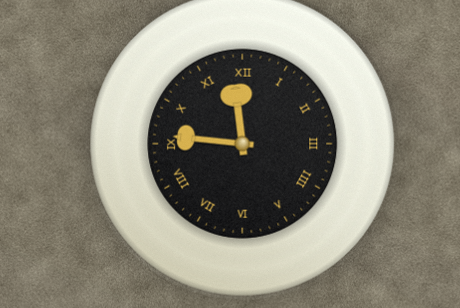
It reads 11,46
